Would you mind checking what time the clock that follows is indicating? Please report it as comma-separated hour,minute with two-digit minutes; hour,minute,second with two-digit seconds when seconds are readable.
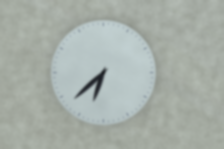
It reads 6,38
